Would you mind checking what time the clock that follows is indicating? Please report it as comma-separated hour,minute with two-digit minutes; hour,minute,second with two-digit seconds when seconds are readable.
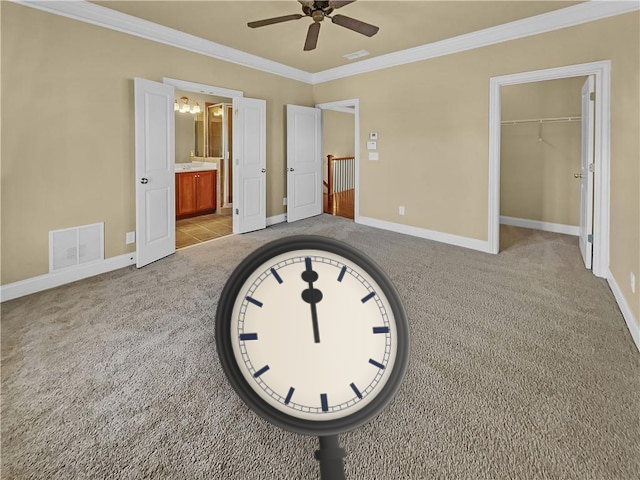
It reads 12,00
